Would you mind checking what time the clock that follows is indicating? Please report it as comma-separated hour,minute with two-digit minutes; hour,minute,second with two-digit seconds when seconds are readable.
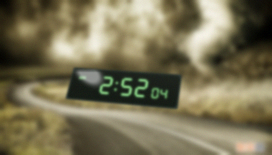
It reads 2,52
